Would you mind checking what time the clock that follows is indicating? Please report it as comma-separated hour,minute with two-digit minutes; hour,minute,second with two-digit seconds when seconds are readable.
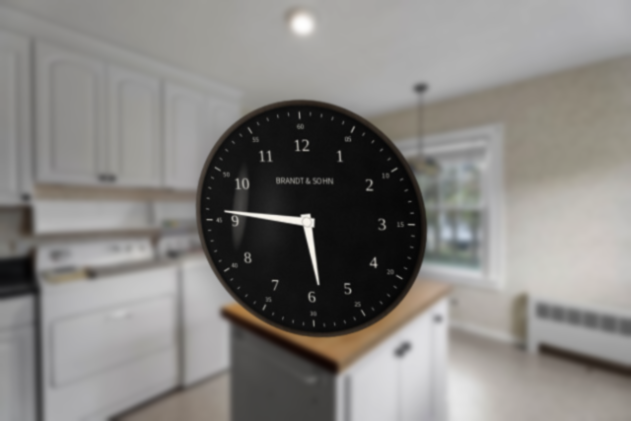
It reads 5,46
